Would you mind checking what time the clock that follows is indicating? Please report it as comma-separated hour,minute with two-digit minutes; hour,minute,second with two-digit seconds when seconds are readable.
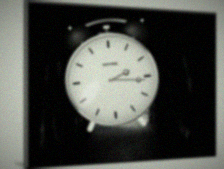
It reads 2,16
